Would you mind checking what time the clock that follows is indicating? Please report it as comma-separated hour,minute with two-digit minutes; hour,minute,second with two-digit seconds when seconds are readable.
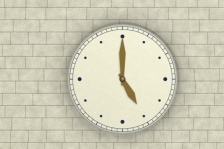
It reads 5,00
